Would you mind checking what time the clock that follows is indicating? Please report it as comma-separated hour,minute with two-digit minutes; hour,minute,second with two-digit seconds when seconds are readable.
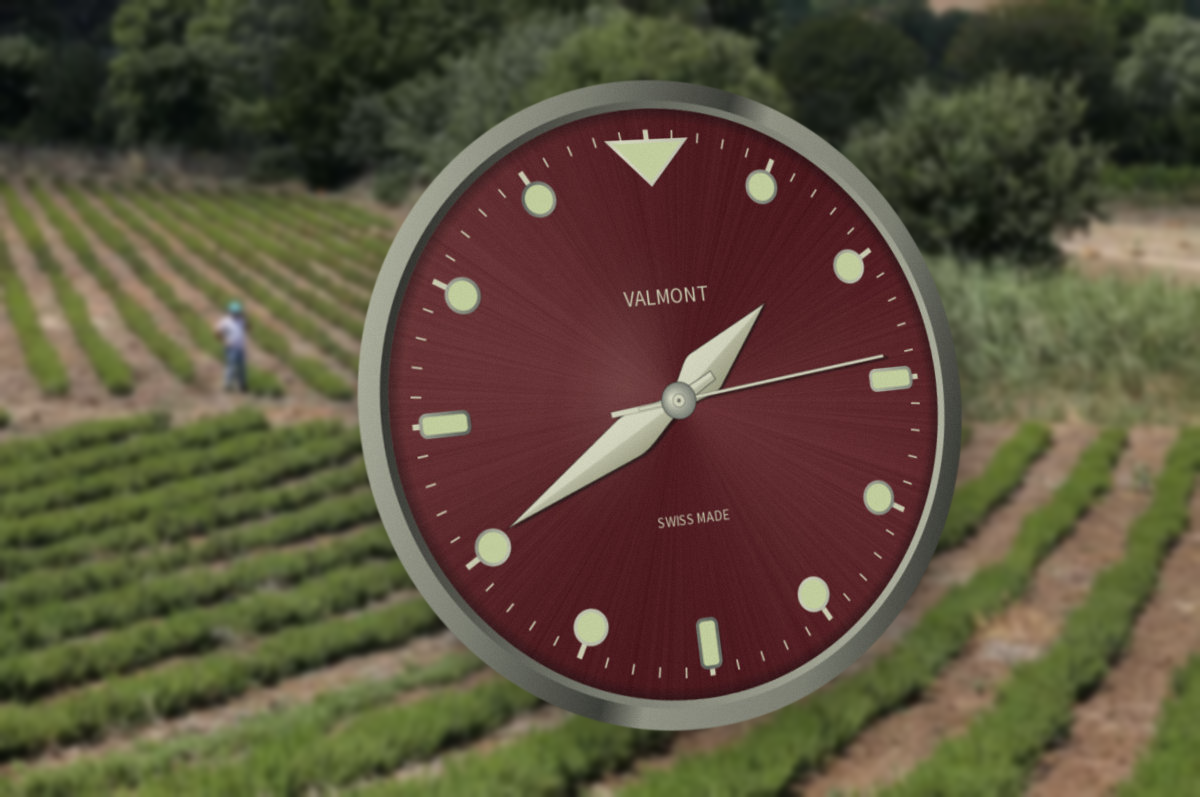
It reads 1,40,14
